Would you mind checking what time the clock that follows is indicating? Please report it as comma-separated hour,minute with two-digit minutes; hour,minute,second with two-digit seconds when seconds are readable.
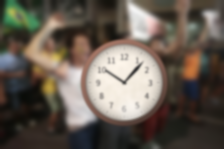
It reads 10,07
